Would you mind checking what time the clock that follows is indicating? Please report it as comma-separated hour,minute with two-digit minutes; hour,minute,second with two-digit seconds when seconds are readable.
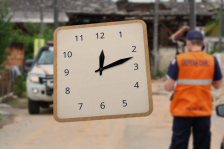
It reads 12,12
